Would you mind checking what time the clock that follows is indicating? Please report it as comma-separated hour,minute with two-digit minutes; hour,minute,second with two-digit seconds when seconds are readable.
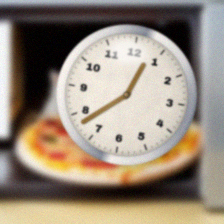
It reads 12,38
